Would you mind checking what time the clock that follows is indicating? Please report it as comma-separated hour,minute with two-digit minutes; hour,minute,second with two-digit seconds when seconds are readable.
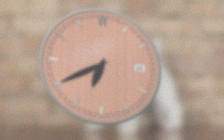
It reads 6,40
